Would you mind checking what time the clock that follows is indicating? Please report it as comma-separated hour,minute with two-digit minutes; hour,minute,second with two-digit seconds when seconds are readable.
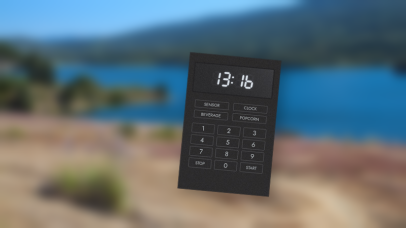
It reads 13,16
